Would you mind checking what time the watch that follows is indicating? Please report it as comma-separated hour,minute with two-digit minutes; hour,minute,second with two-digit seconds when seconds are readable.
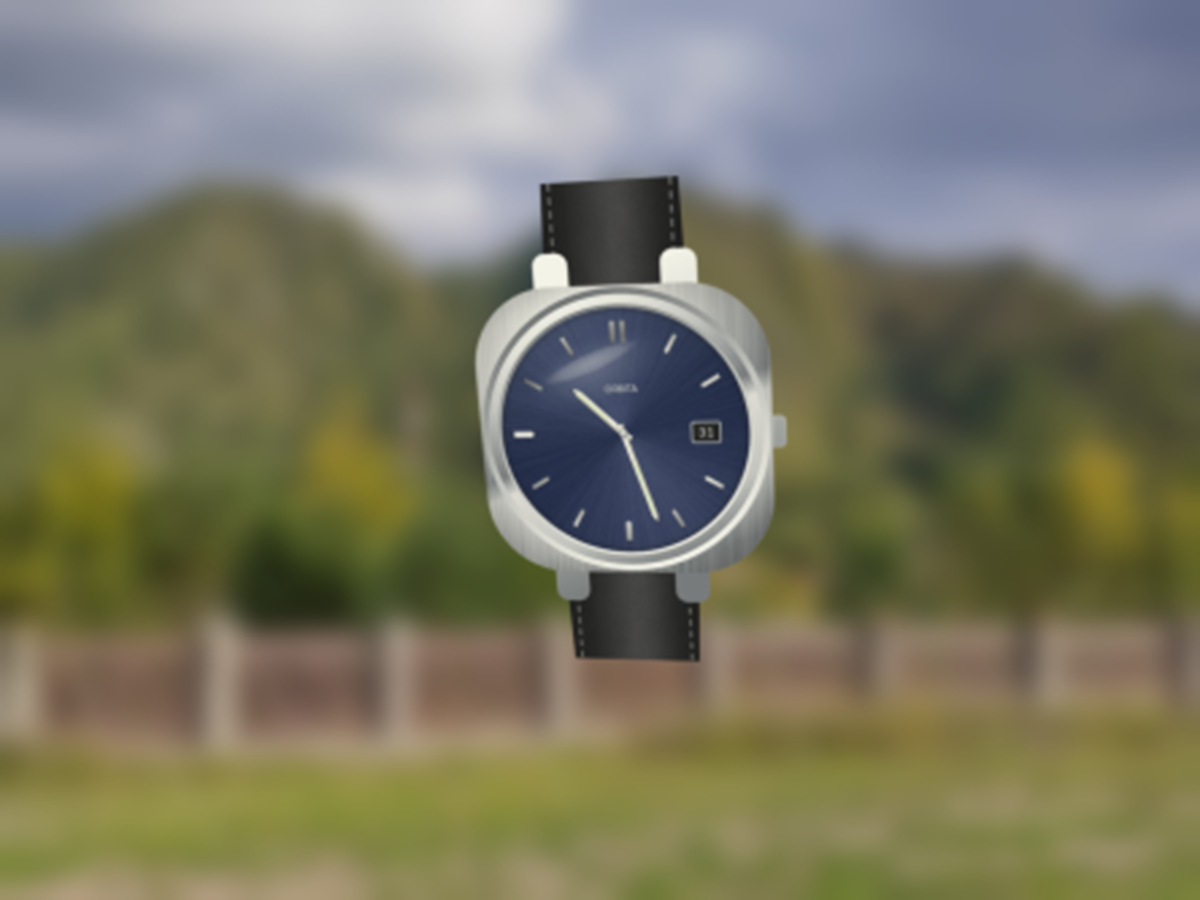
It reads 10,27
